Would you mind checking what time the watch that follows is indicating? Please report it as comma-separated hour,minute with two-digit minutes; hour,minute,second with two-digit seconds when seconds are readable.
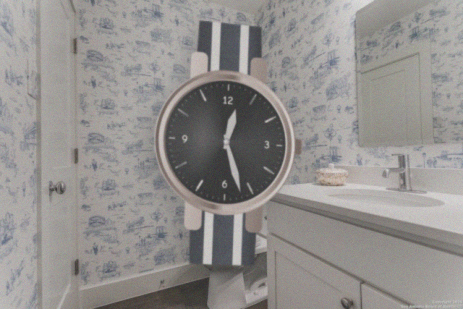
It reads 12,27
